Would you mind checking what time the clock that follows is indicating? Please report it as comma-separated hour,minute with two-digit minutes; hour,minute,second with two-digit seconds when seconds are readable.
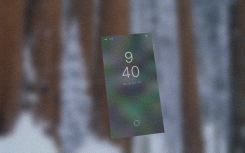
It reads 9,40
